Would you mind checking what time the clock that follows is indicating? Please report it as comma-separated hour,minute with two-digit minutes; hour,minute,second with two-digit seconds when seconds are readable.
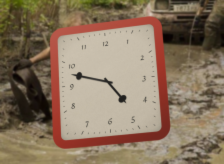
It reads 4,48
